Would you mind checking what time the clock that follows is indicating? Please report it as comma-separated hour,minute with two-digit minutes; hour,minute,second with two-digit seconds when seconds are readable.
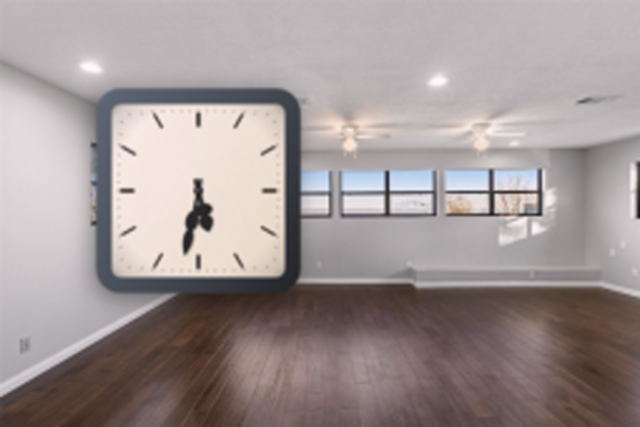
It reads 5,32
